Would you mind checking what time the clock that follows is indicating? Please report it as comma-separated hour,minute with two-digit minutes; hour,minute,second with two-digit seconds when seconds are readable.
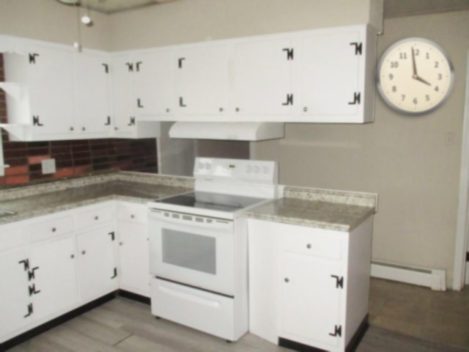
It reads 3,59
